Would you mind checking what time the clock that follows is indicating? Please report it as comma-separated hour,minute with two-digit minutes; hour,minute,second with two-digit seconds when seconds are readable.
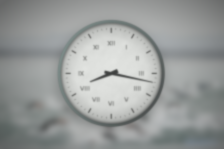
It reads 8,17
